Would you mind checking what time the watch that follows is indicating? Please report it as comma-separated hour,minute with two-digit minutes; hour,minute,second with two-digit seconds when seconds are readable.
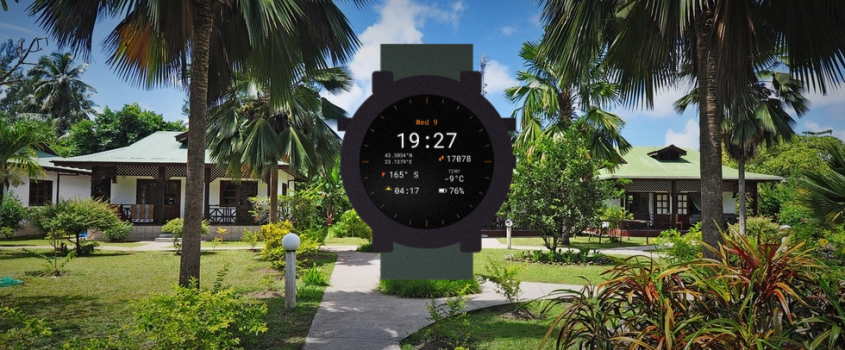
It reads 19,27
